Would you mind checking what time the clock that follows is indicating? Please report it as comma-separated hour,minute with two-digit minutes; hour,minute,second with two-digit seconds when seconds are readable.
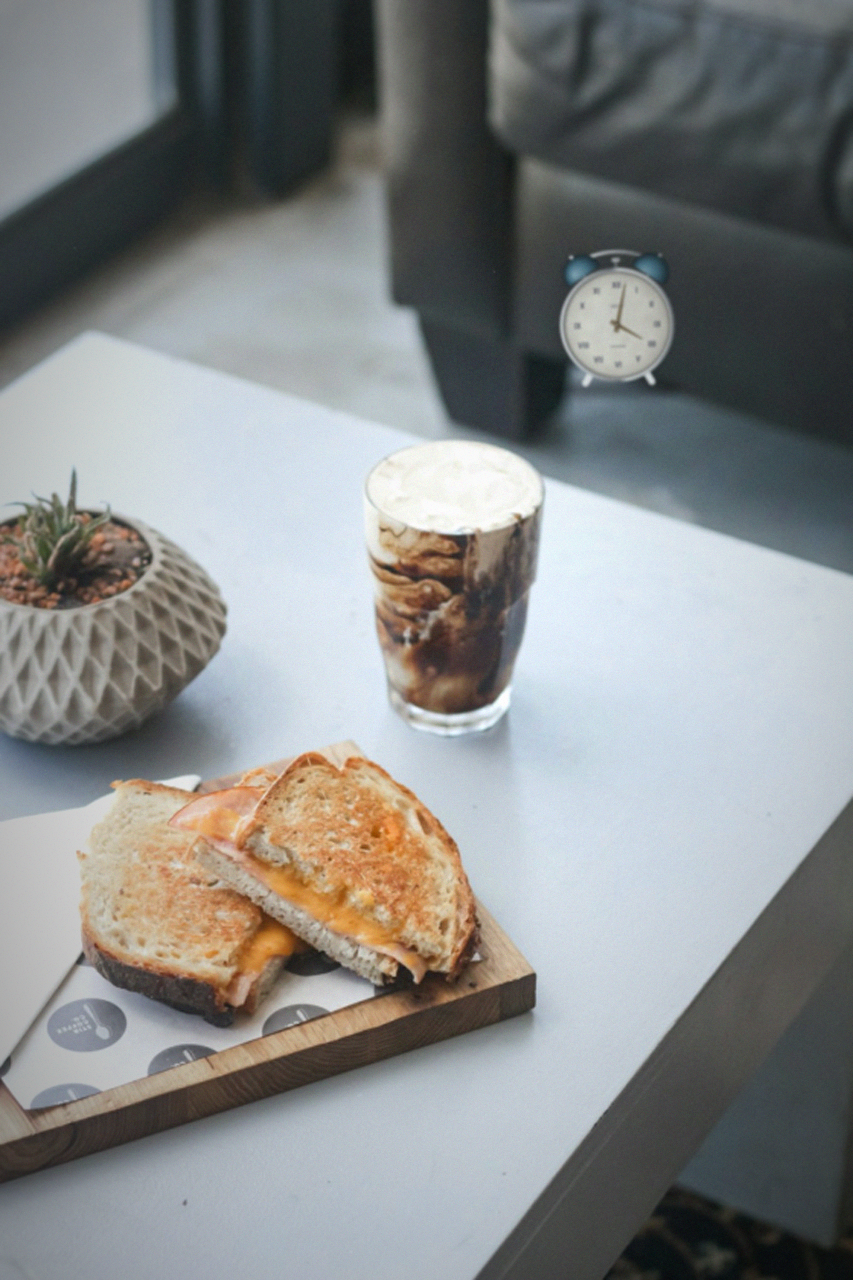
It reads 4,02
